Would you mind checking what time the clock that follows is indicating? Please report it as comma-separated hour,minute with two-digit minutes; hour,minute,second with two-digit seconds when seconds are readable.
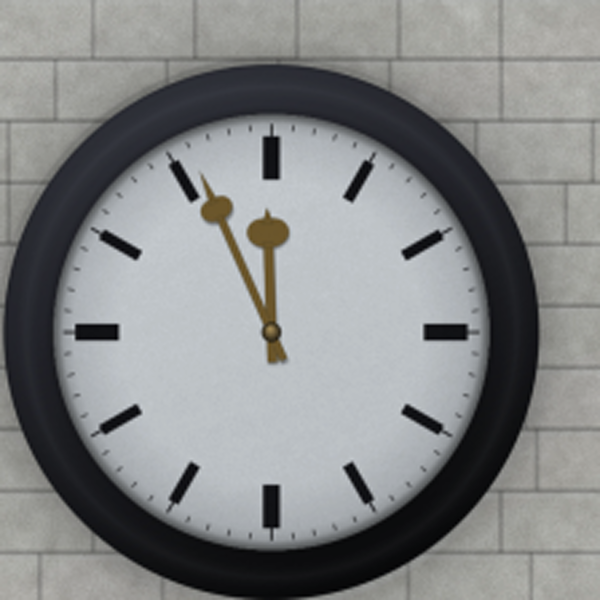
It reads 11,56
